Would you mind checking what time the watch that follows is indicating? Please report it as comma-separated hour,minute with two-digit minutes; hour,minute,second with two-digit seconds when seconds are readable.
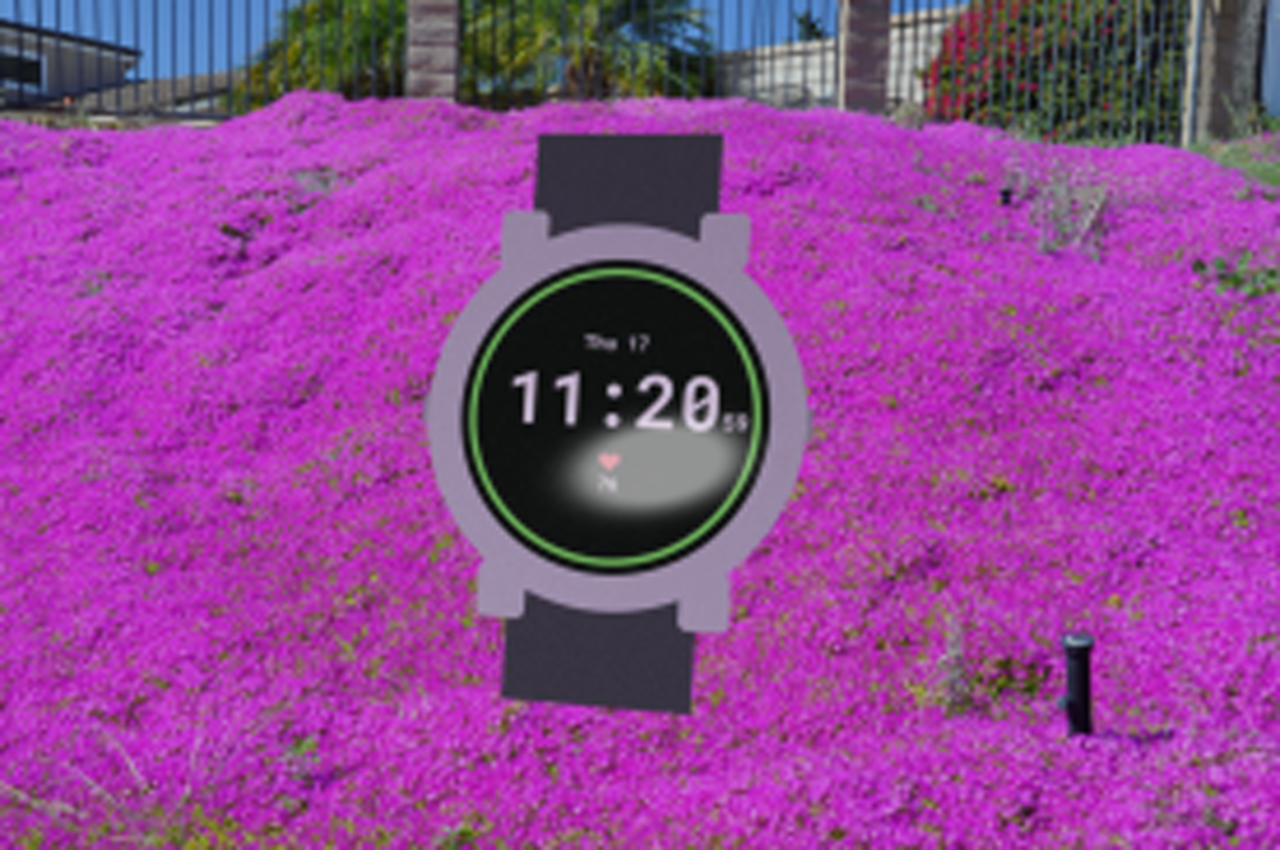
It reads 11,20
